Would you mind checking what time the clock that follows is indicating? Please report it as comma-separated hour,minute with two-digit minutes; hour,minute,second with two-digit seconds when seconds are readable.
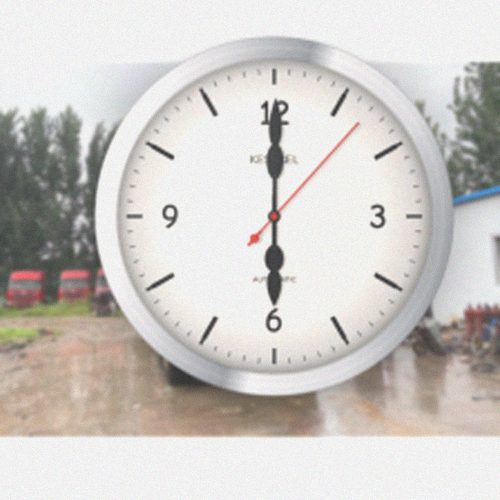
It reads 6,00,07
